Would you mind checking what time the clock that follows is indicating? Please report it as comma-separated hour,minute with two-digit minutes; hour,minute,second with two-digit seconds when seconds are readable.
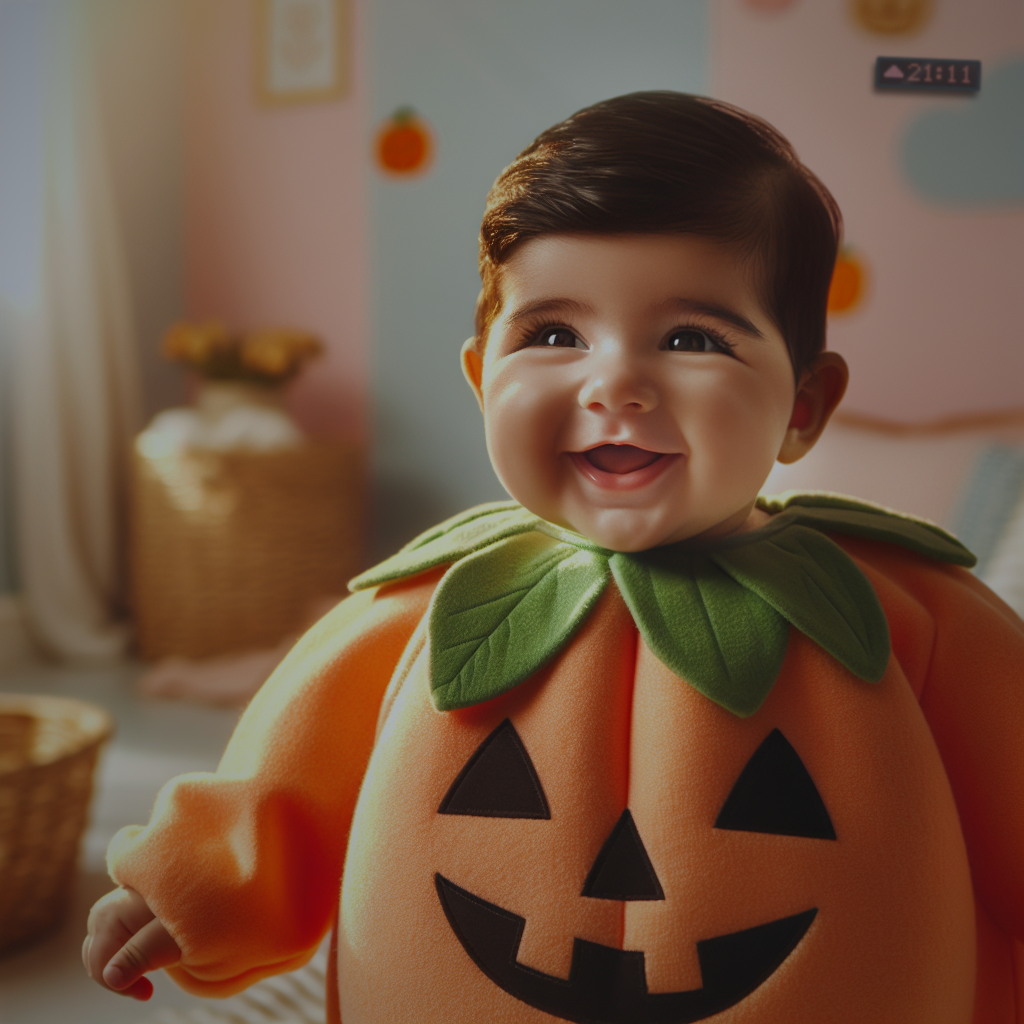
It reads 21,11
